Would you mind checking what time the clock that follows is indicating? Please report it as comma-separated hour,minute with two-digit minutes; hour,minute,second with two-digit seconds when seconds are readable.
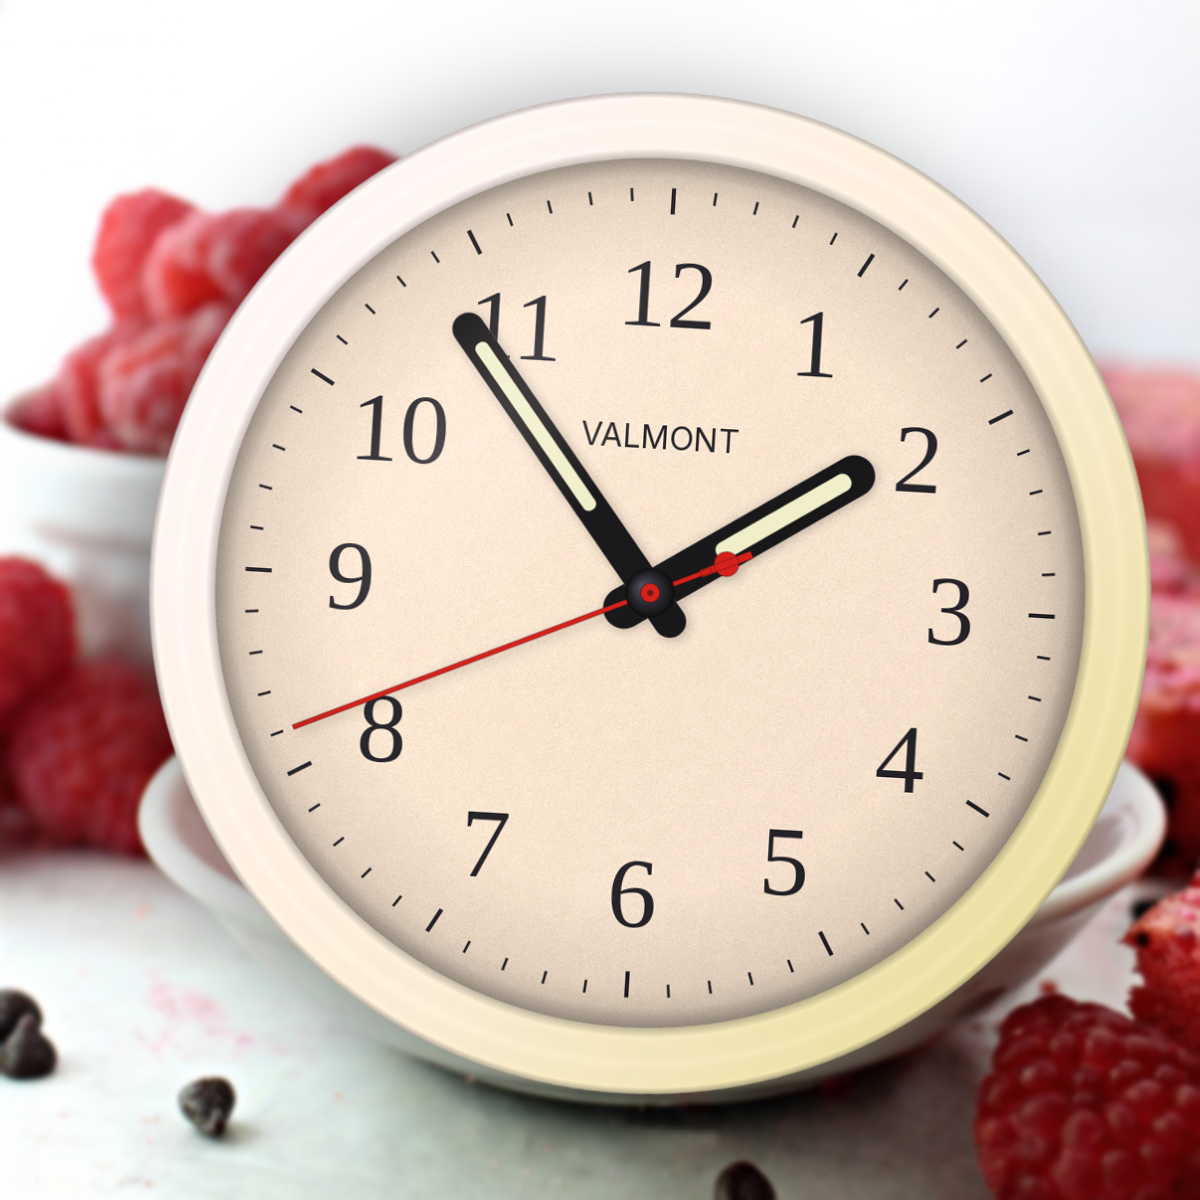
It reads 1,53,41
